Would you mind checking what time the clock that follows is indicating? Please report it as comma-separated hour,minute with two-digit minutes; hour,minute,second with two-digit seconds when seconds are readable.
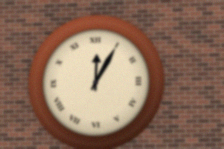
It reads 12,05
